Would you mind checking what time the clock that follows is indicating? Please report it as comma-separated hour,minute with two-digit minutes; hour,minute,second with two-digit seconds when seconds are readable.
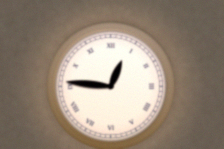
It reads 12,46
